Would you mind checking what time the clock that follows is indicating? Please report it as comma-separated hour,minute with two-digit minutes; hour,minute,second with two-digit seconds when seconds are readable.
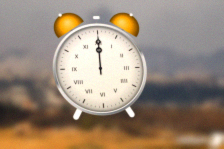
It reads 12,00
